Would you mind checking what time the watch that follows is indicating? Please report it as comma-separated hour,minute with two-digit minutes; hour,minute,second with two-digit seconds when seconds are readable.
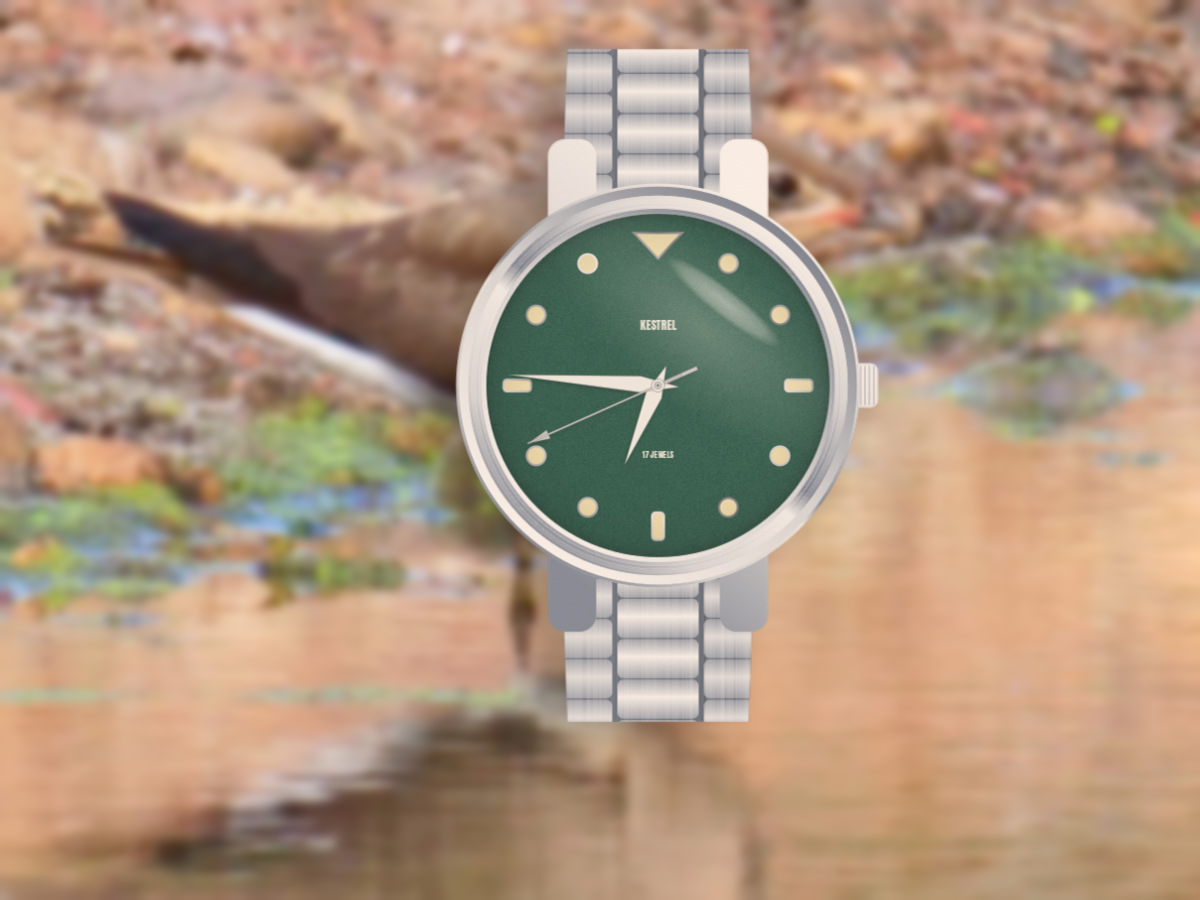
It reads 6,45,41
